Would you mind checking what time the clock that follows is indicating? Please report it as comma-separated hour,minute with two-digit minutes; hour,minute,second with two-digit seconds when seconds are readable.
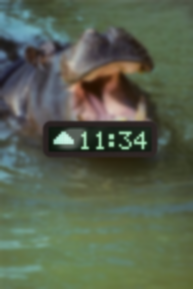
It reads 11,34
